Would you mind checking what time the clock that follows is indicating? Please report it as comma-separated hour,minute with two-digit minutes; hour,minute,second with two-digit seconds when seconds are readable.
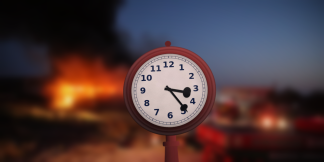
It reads 3,24
